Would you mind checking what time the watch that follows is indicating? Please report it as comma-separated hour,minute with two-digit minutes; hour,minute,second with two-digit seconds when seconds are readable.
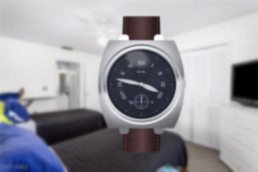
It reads 3,47
